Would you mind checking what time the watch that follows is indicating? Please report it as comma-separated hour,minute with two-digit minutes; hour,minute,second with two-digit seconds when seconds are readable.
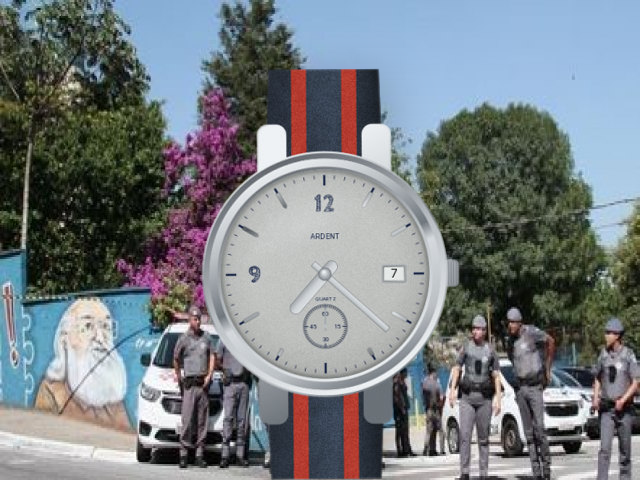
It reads 7,22
